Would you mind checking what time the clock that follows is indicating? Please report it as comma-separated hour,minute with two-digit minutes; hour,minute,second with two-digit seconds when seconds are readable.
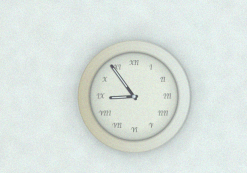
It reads 8,54
